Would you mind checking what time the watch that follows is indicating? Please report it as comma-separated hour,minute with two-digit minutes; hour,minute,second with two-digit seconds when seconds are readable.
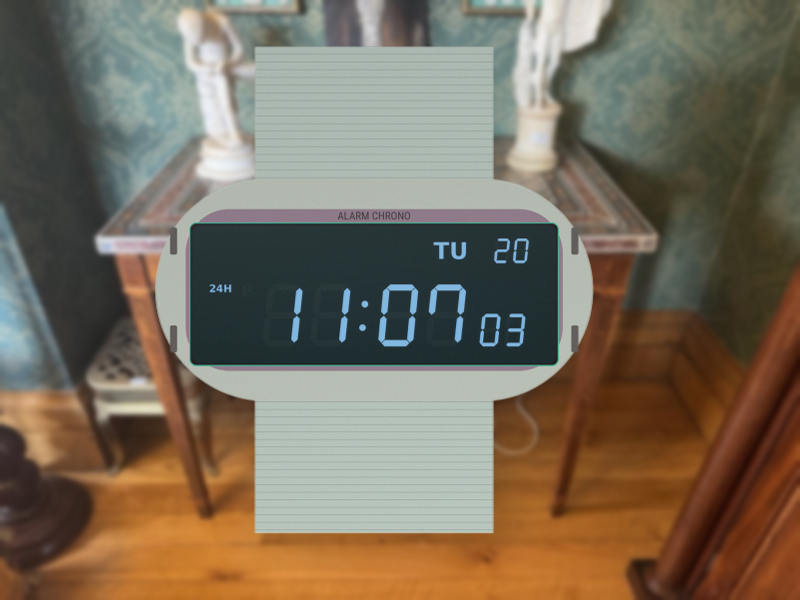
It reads 11,07,03
